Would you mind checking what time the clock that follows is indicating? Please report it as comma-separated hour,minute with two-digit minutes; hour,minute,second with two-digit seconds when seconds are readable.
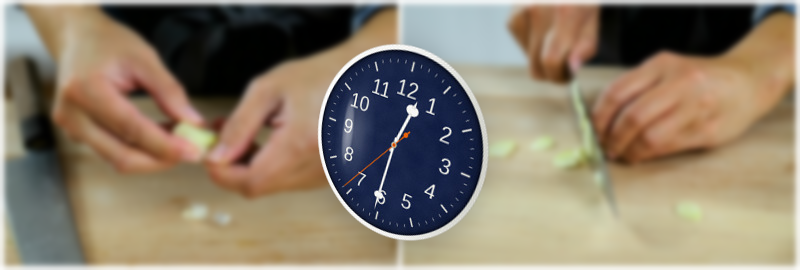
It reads 12,30,36
